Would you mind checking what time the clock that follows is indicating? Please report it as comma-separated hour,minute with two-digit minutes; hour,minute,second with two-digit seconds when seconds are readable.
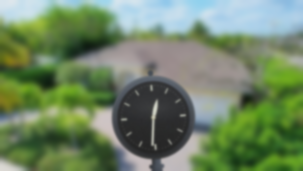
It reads 12,31
